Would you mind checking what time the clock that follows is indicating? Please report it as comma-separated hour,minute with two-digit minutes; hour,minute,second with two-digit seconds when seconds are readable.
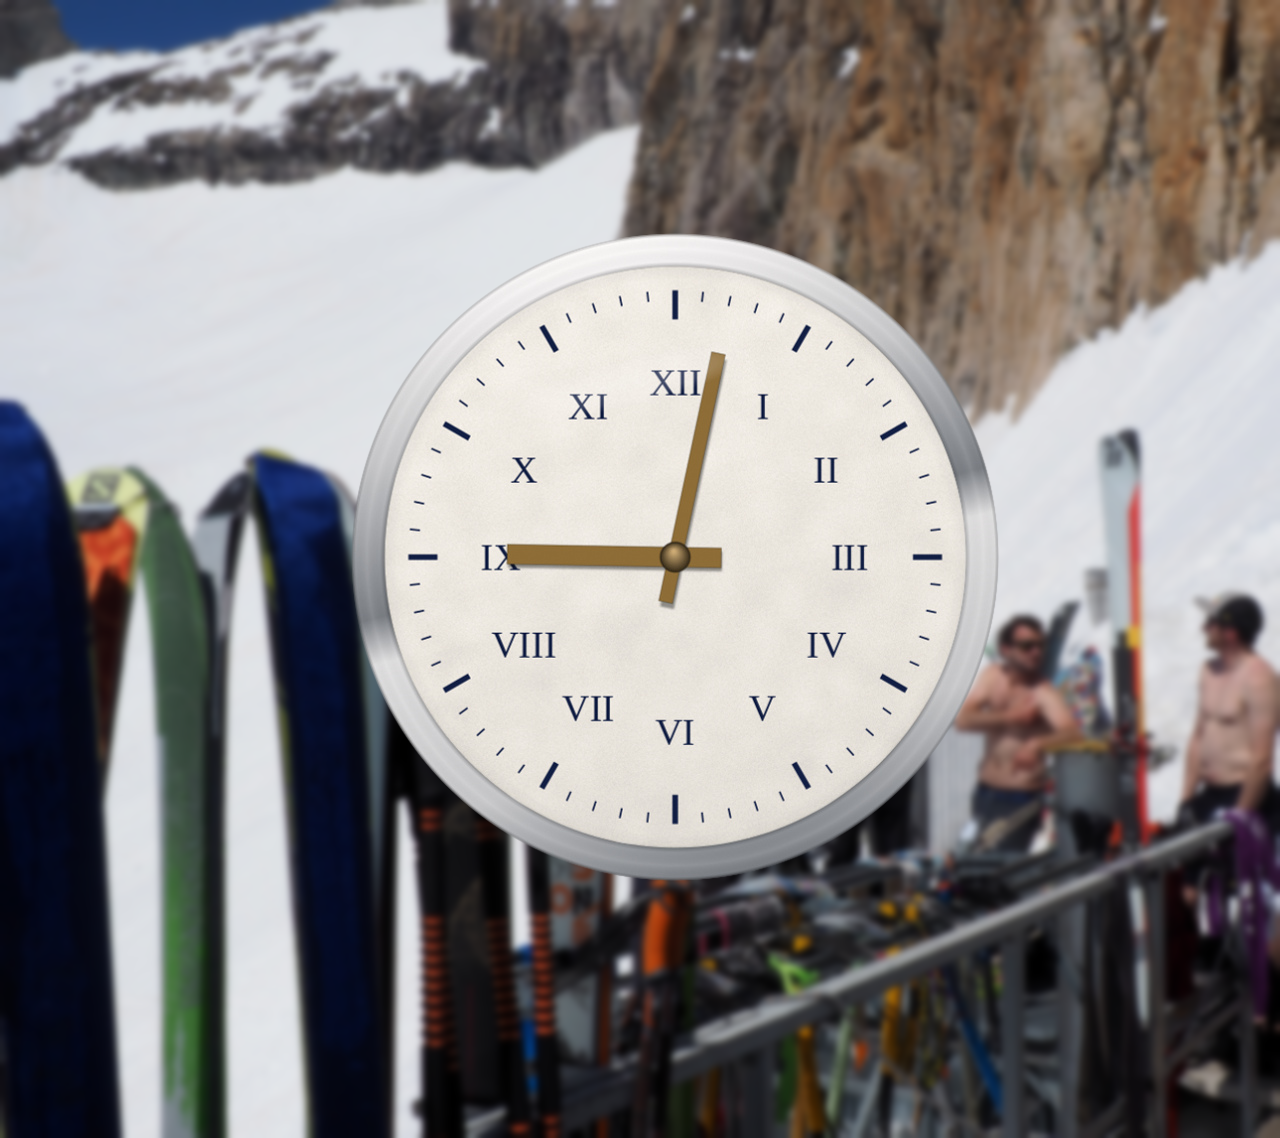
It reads 9,02
